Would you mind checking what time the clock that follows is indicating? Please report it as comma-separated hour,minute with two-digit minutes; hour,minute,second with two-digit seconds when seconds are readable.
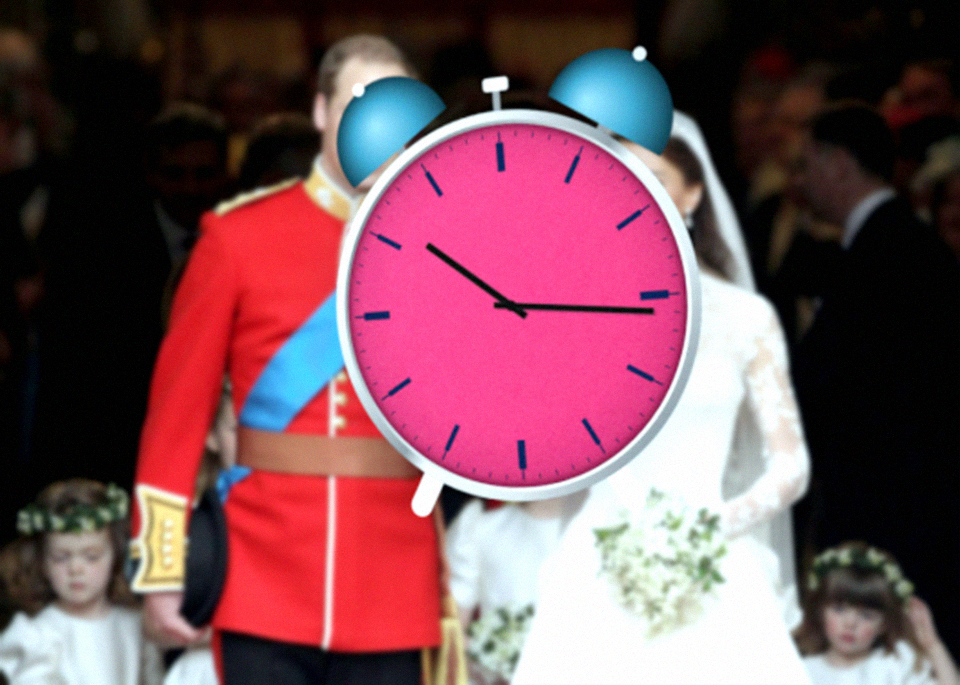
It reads 10,16
